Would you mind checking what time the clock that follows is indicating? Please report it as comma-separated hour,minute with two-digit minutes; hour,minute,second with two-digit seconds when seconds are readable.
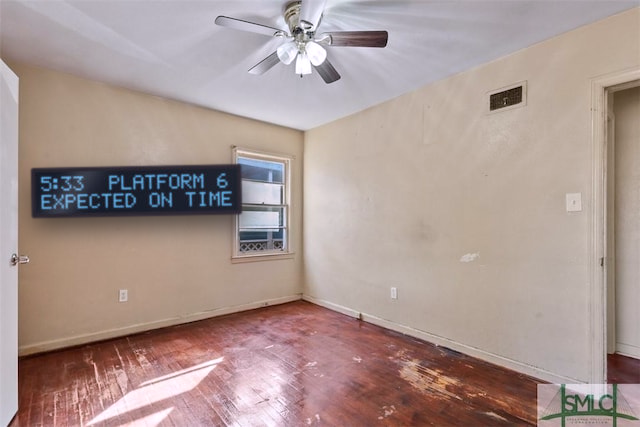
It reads 5,33
